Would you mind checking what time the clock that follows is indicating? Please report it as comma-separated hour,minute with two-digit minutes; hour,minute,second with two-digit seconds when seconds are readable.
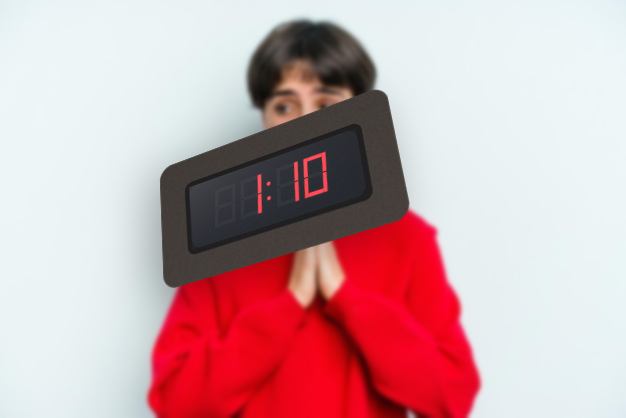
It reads 1,10
